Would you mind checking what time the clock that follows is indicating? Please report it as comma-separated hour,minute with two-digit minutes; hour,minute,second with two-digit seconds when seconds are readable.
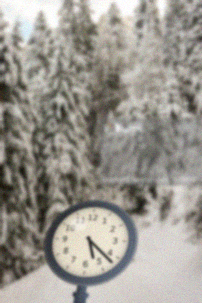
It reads 5,22
